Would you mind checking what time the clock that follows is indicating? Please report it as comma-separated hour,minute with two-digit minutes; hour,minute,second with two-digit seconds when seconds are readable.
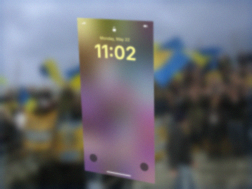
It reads 11,02
